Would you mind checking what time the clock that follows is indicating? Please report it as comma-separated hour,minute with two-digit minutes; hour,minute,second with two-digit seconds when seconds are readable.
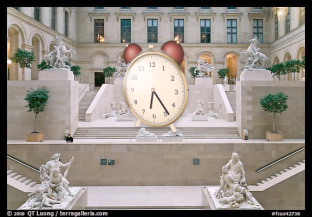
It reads 6,24
